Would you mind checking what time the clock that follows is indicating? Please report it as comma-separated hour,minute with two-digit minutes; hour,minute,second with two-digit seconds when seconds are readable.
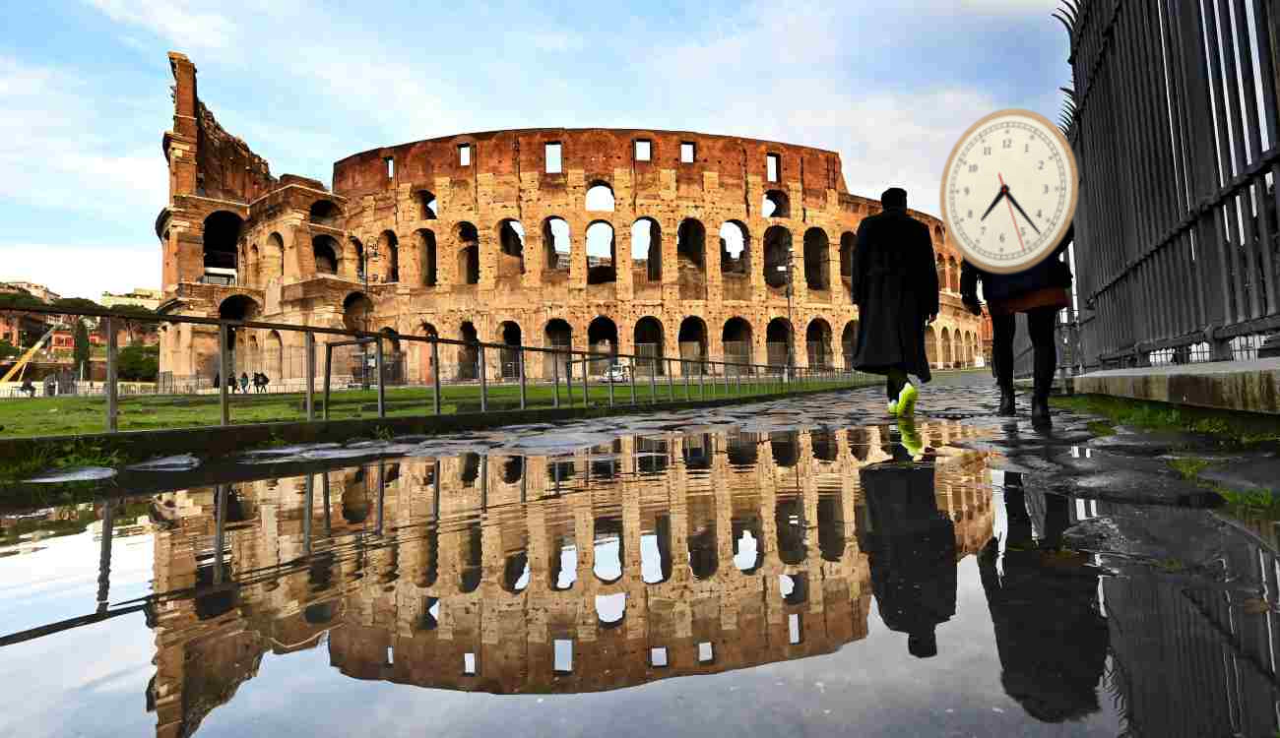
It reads 7,22,26
